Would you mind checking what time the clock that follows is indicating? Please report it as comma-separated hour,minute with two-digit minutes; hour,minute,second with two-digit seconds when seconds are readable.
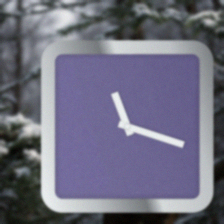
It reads 11,18
